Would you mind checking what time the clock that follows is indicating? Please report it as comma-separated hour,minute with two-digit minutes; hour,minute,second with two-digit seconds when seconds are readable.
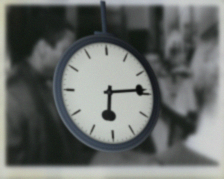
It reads 6,14
